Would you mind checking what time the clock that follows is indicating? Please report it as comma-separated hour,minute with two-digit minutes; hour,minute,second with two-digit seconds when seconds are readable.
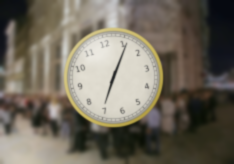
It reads 7,06
